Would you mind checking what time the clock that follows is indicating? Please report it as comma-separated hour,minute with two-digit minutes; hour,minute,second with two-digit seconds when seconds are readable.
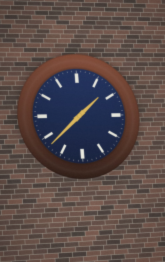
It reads 1,38
